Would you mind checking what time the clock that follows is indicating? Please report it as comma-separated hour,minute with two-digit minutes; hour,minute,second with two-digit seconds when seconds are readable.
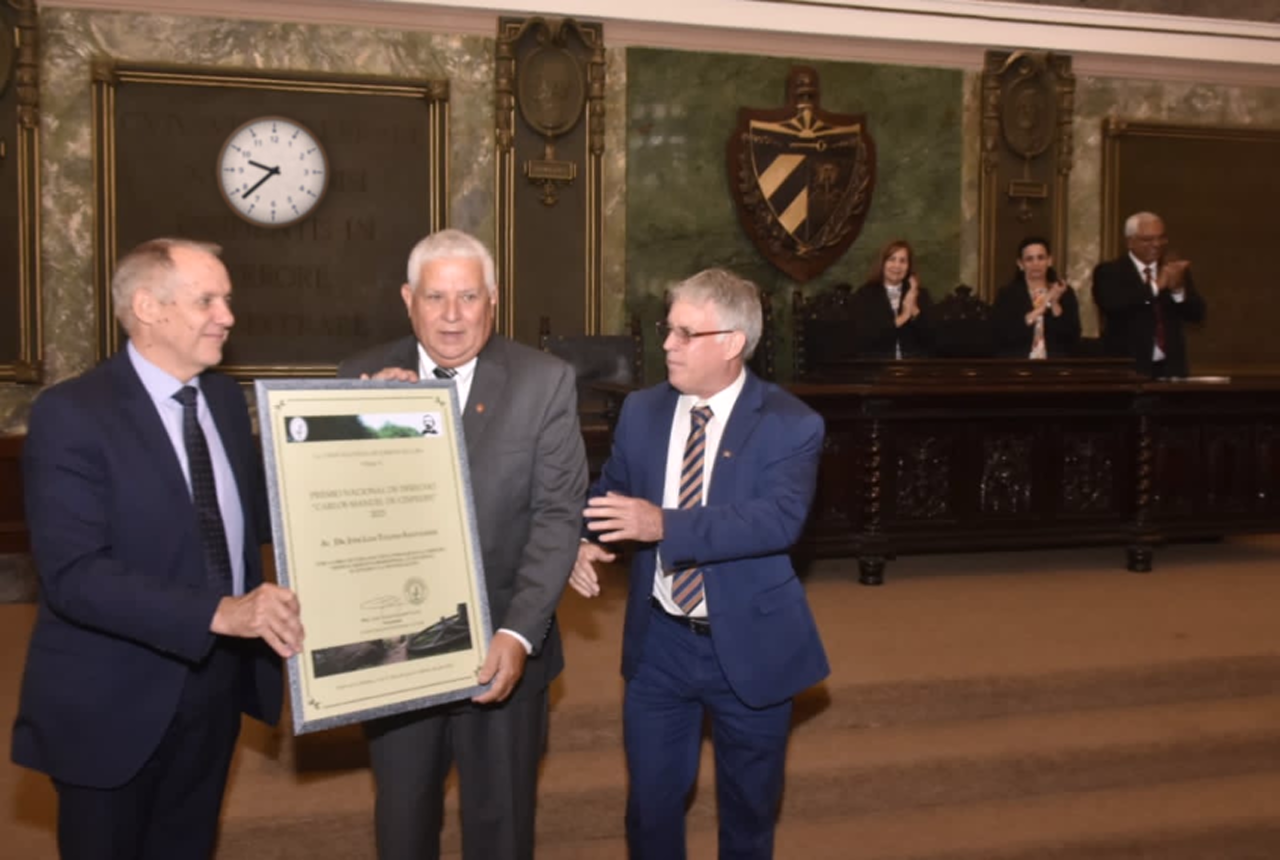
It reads 9,38
